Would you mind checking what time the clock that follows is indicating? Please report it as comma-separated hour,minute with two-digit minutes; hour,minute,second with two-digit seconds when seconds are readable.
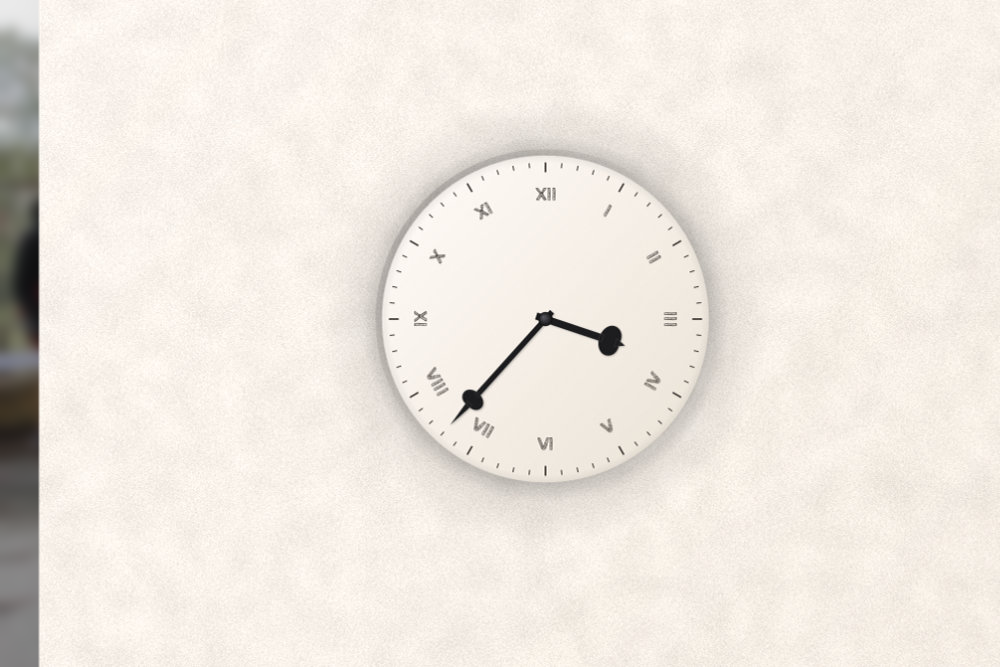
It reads 3,37
